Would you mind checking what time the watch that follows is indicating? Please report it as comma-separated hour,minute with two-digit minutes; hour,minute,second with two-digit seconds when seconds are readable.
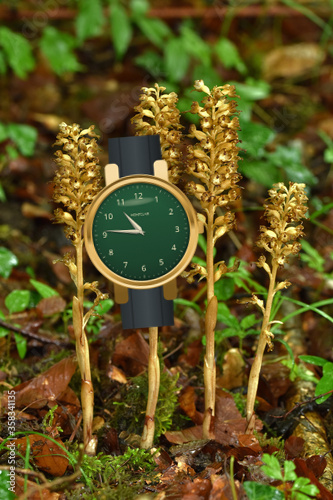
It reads 10,46
